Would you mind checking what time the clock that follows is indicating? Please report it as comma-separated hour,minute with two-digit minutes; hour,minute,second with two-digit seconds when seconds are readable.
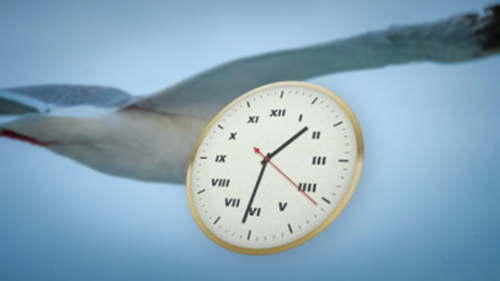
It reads 1,31,21
